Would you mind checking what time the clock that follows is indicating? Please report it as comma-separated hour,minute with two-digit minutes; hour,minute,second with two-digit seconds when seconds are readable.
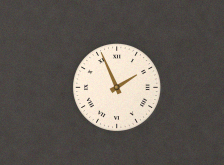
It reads 1,56
